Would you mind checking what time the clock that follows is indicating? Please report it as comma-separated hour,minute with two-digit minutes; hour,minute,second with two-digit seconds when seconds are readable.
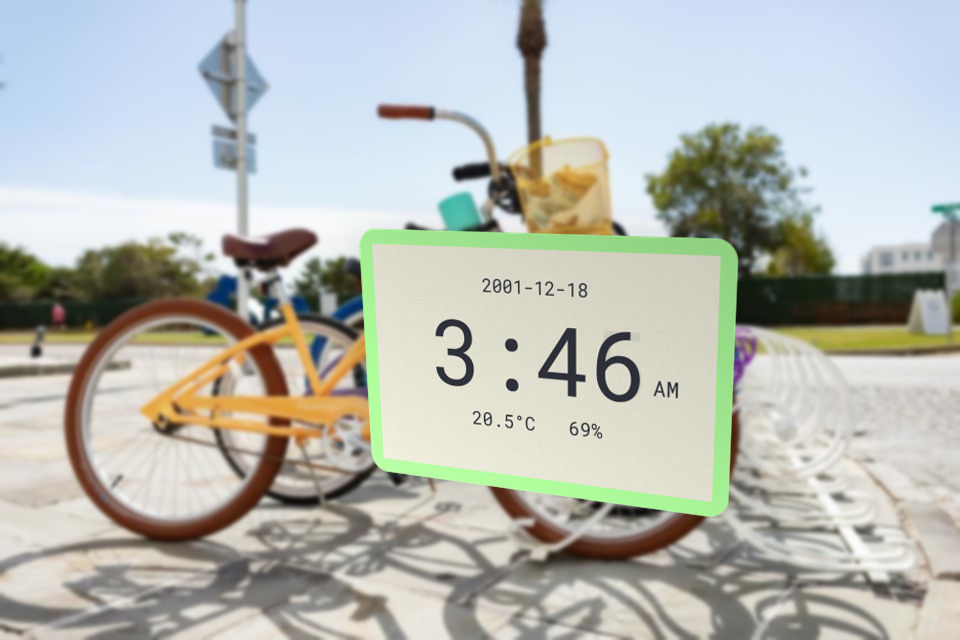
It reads 3,46
